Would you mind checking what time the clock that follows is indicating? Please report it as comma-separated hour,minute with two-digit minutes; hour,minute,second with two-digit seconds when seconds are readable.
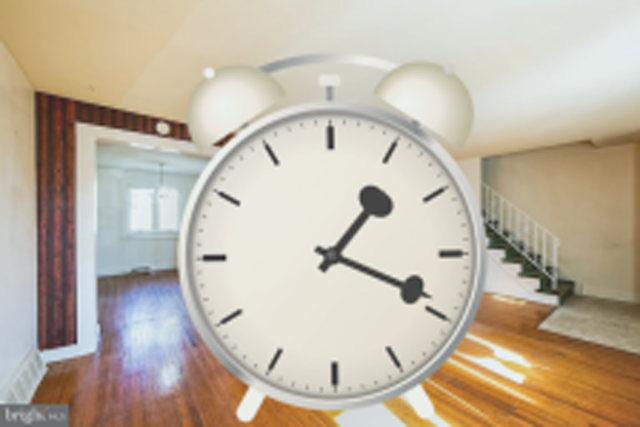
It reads 1,19
